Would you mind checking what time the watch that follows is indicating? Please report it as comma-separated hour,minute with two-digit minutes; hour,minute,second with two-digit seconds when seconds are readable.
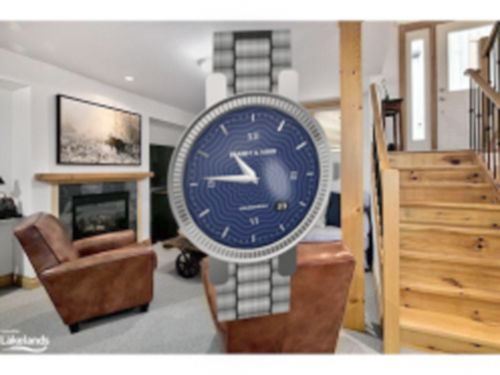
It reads 10,46
